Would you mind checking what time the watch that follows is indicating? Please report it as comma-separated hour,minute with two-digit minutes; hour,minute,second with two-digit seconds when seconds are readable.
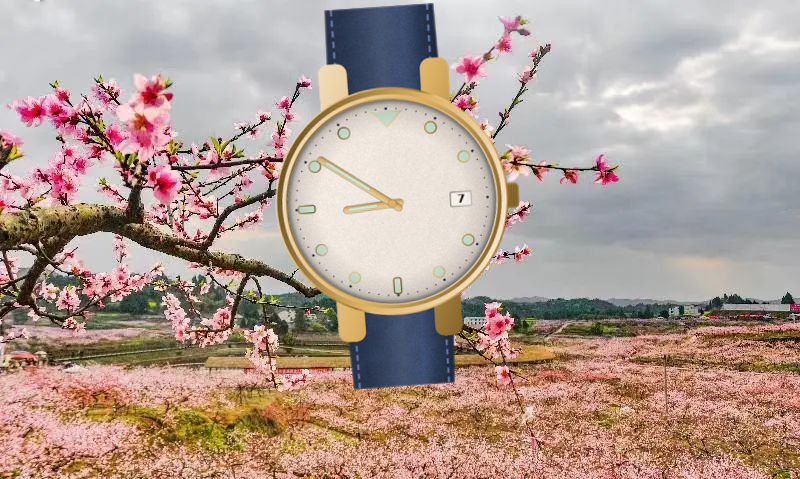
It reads 8,51
